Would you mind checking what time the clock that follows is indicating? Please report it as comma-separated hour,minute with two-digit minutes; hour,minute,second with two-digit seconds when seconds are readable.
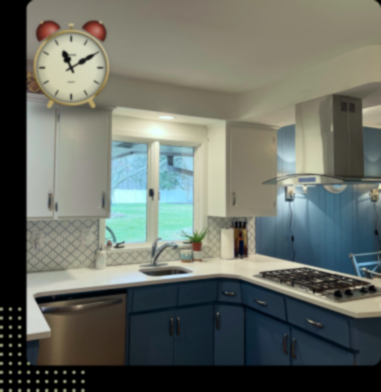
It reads 11,10
